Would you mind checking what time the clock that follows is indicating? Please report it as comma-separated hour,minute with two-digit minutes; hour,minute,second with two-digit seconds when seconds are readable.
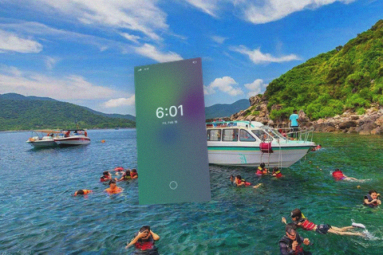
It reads 6,01
